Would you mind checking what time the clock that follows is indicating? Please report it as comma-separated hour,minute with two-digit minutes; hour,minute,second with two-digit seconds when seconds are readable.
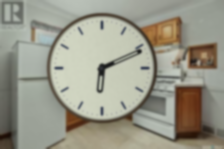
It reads 6,11
